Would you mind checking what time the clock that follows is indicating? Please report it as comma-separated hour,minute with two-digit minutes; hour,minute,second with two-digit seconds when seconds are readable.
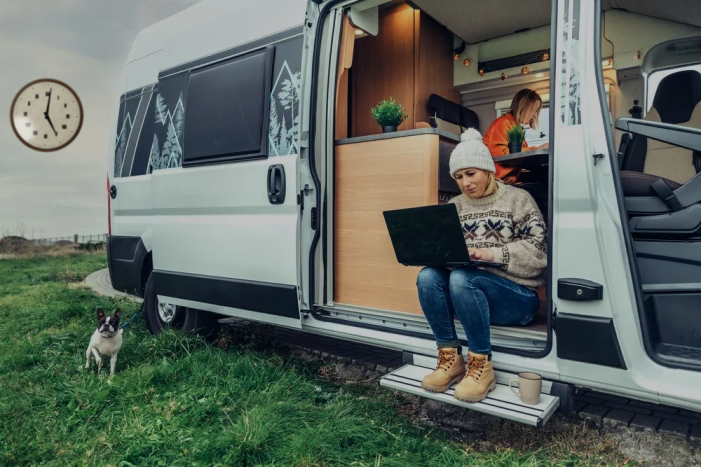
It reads 5,01
